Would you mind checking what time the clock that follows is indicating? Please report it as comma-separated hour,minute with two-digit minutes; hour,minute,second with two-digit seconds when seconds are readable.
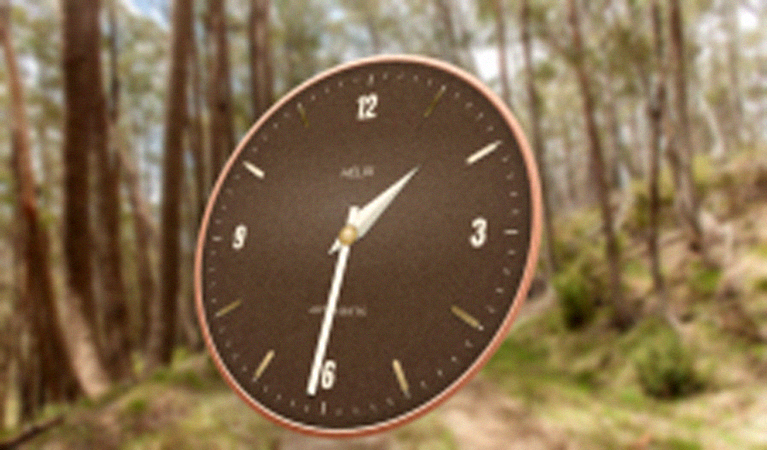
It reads 1,31
